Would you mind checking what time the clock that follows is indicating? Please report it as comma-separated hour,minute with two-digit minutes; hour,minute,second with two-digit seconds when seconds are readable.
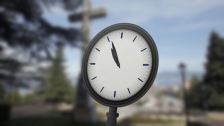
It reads 10,56
